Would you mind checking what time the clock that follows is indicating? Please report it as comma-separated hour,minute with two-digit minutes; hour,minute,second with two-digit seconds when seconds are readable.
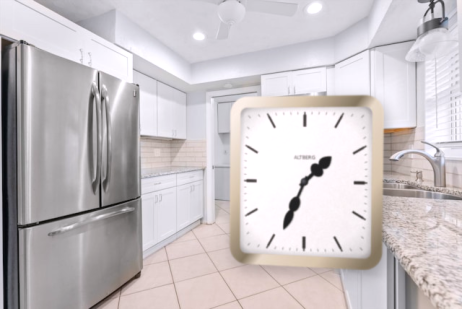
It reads 1,34
